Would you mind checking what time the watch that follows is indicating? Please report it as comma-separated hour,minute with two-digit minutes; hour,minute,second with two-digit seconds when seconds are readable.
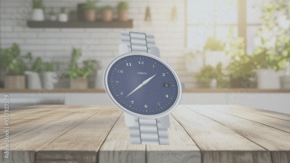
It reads 1,38
